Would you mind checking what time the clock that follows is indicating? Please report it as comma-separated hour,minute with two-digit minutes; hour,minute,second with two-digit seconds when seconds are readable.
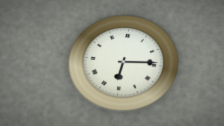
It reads 6,14
